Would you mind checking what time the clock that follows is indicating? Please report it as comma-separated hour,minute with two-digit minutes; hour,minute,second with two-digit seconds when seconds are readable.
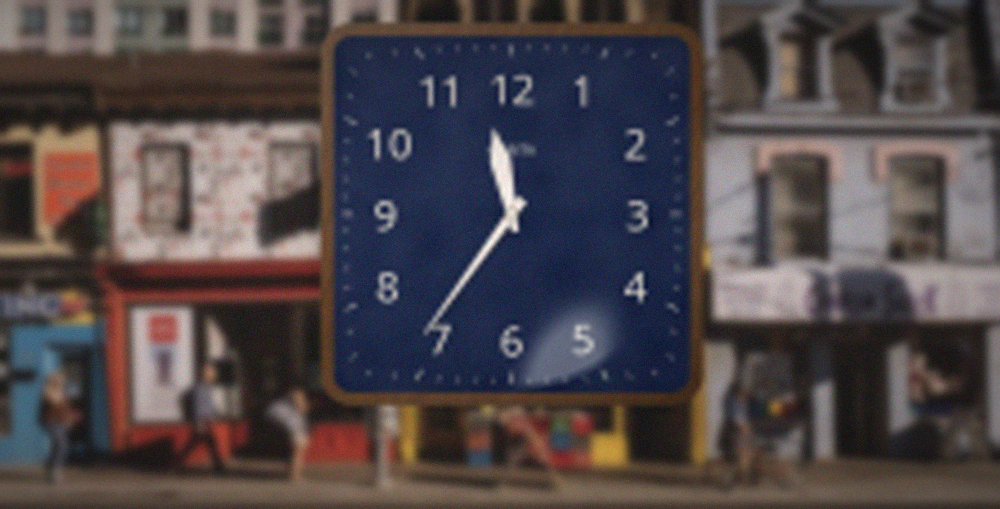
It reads 11,36
